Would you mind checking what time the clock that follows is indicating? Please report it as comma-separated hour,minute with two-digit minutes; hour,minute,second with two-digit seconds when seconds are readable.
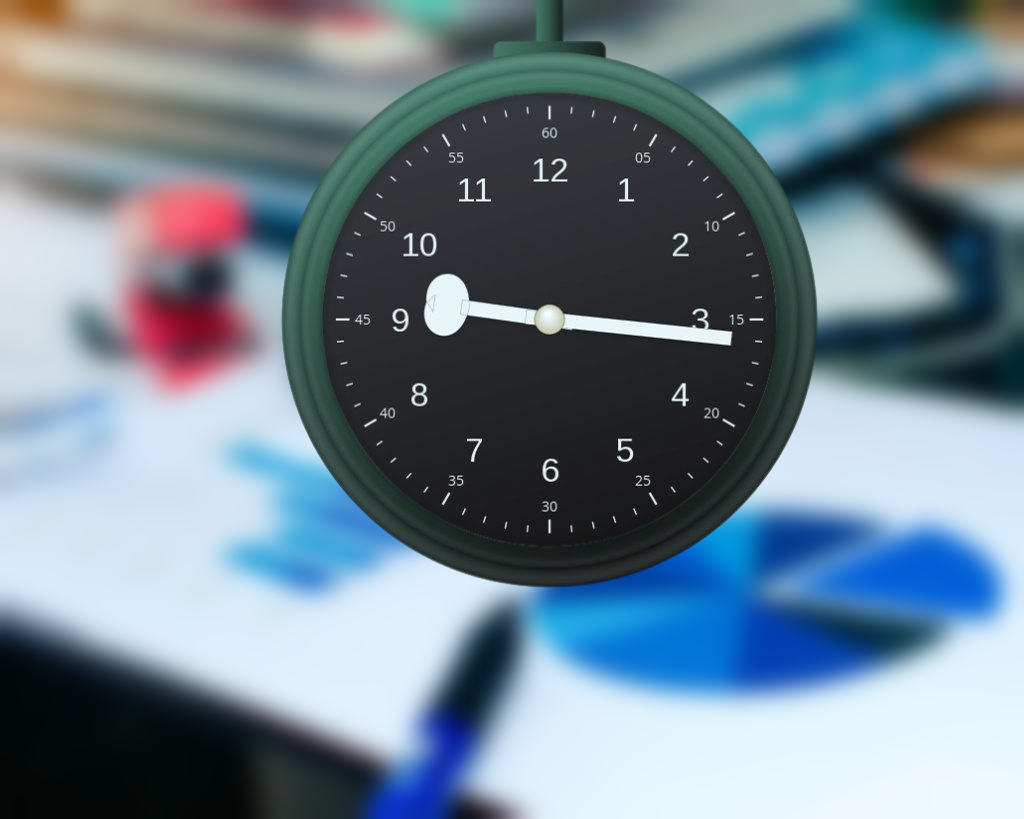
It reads 9,16
